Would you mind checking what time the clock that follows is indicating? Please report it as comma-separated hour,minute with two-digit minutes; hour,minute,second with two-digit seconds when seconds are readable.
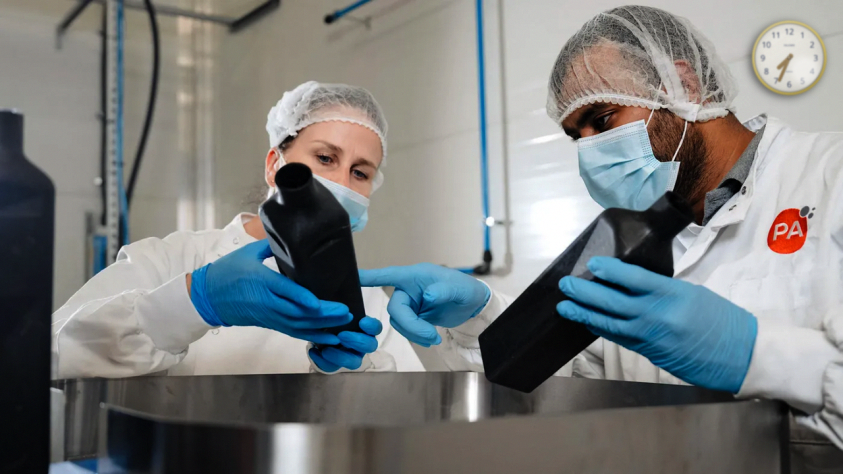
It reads 7,34
